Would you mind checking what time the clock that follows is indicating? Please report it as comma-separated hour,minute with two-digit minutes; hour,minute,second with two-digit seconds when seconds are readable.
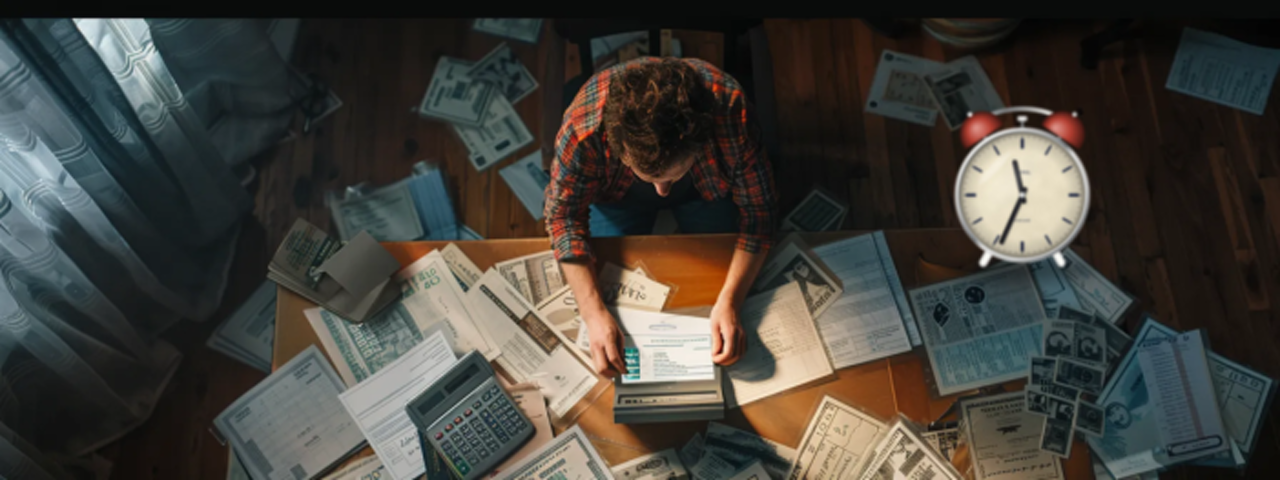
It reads 11,34
